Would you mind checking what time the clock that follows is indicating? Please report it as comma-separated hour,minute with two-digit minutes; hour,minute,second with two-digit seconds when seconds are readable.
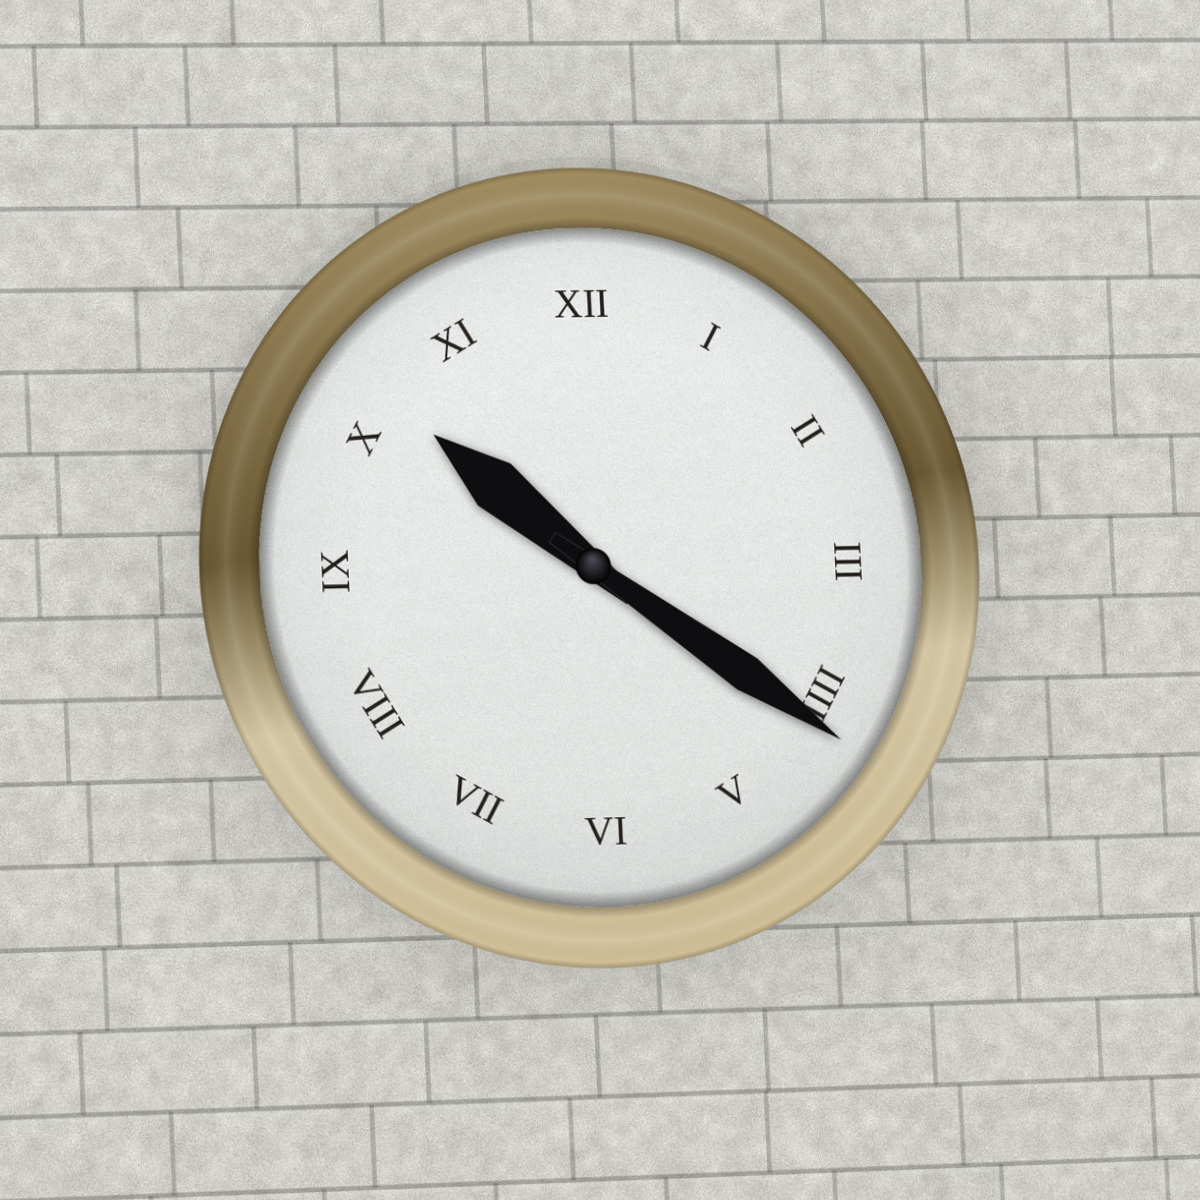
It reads 10,21
